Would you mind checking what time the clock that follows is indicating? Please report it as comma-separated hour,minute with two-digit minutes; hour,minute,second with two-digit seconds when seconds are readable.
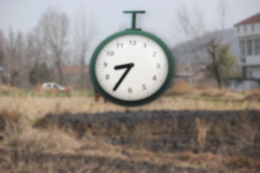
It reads 8,35
